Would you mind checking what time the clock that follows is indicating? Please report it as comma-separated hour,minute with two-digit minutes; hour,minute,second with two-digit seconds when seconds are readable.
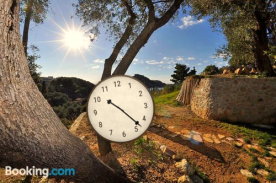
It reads 10,23
